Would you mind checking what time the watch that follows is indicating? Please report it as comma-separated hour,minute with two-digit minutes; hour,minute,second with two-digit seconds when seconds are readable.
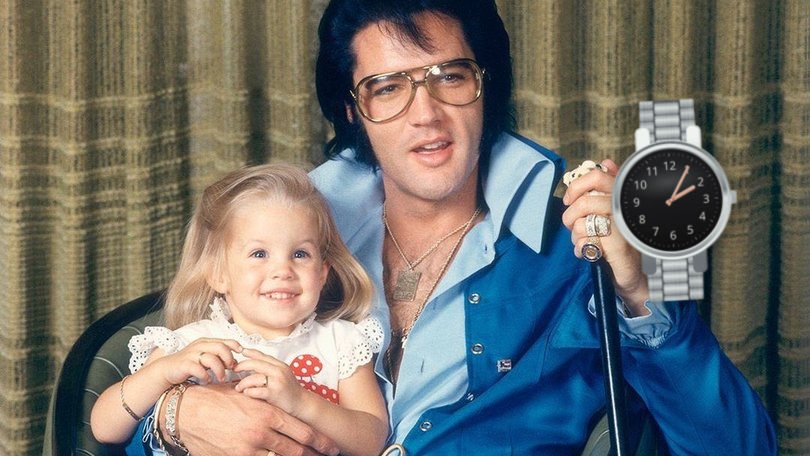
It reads 2,05
